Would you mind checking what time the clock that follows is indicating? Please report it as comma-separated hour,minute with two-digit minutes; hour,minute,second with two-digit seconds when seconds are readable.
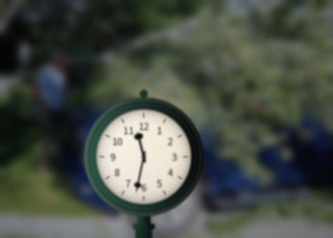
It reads 11,32
